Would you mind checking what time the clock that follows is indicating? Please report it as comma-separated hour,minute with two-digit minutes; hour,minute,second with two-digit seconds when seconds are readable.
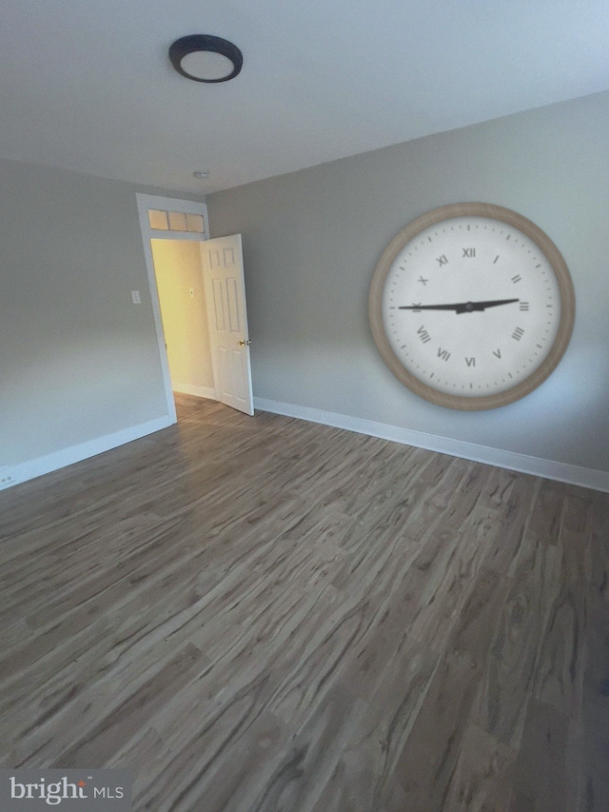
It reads 2,45
